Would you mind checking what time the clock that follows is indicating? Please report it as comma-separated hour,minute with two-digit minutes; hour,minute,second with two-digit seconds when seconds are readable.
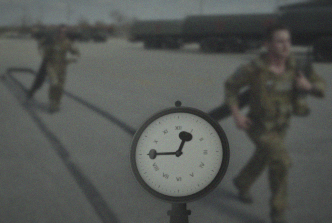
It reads 12,45
